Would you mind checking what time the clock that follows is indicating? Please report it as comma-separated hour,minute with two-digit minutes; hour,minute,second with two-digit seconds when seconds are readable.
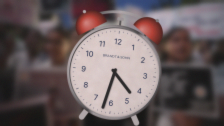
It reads 4,32
